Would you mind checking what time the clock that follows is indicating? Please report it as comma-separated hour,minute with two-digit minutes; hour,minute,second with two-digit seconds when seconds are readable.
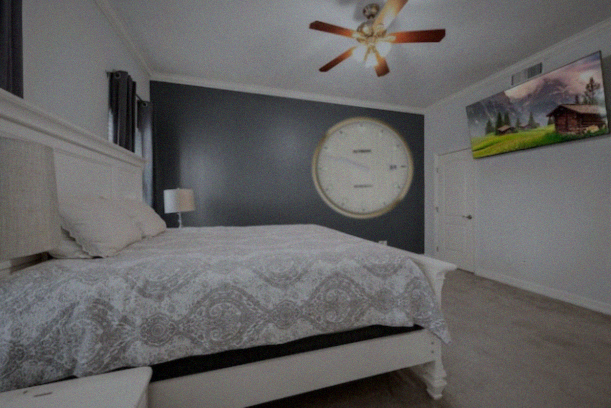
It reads 9,48
